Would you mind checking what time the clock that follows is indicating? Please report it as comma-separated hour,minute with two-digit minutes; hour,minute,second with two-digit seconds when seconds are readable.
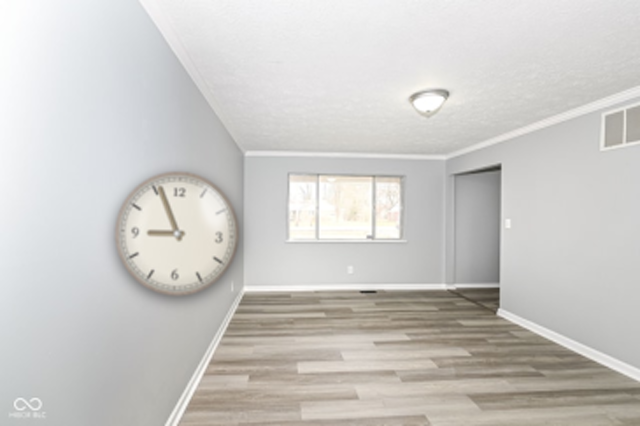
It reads 8,56
